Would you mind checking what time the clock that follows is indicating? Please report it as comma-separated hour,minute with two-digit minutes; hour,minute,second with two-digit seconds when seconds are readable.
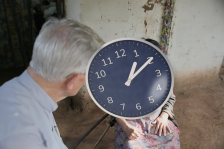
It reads 1,10
